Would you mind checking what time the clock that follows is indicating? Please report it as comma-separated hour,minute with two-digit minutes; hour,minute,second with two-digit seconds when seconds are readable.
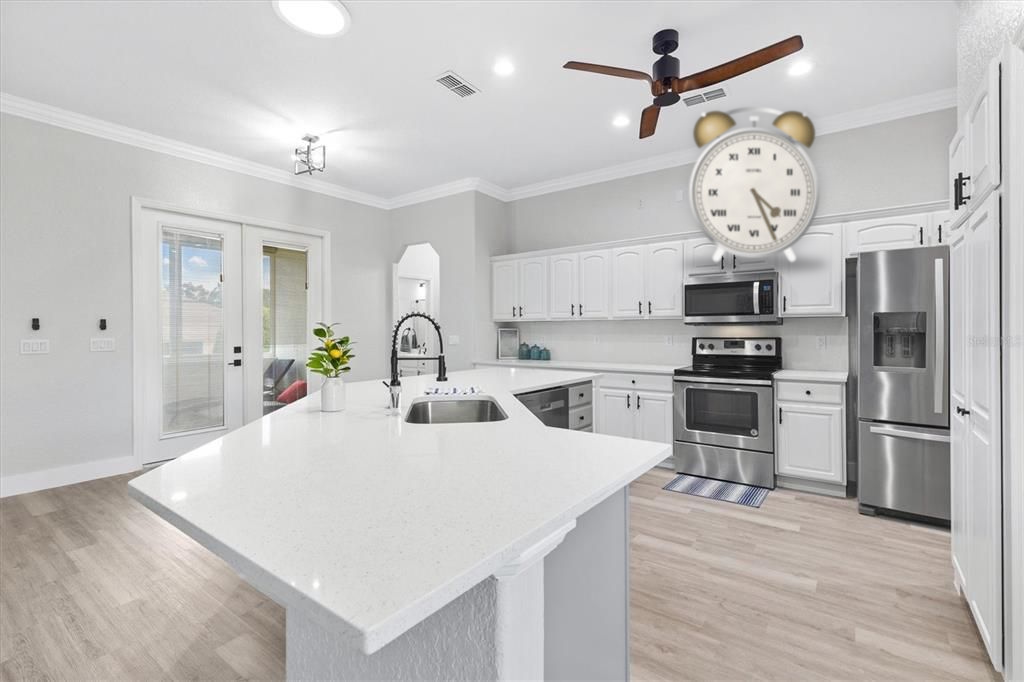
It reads 4,26
